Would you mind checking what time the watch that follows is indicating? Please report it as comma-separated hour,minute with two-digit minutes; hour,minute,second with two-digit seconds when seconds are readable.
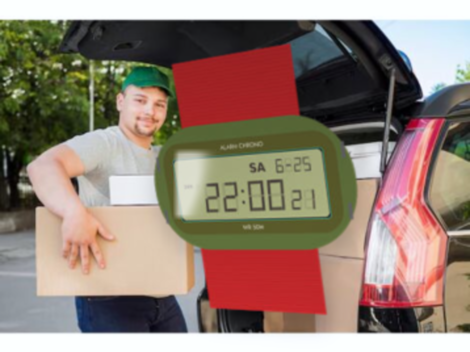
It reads 22,00,21
